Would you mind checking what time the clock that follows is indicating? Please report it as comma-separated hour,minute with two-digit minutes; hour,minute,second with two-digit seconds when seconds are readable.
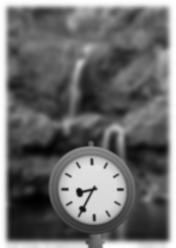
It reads 8,35
